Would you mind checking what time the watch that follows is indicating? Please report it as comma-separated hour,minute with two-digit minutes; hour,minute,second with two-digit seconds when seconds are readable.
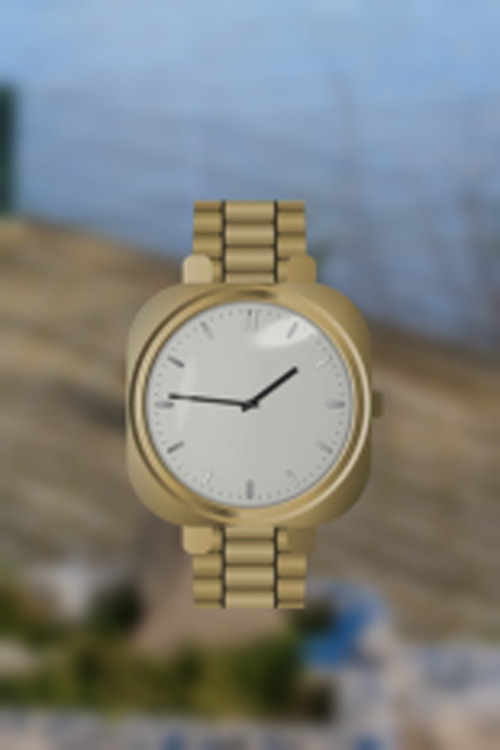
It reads 1,46
